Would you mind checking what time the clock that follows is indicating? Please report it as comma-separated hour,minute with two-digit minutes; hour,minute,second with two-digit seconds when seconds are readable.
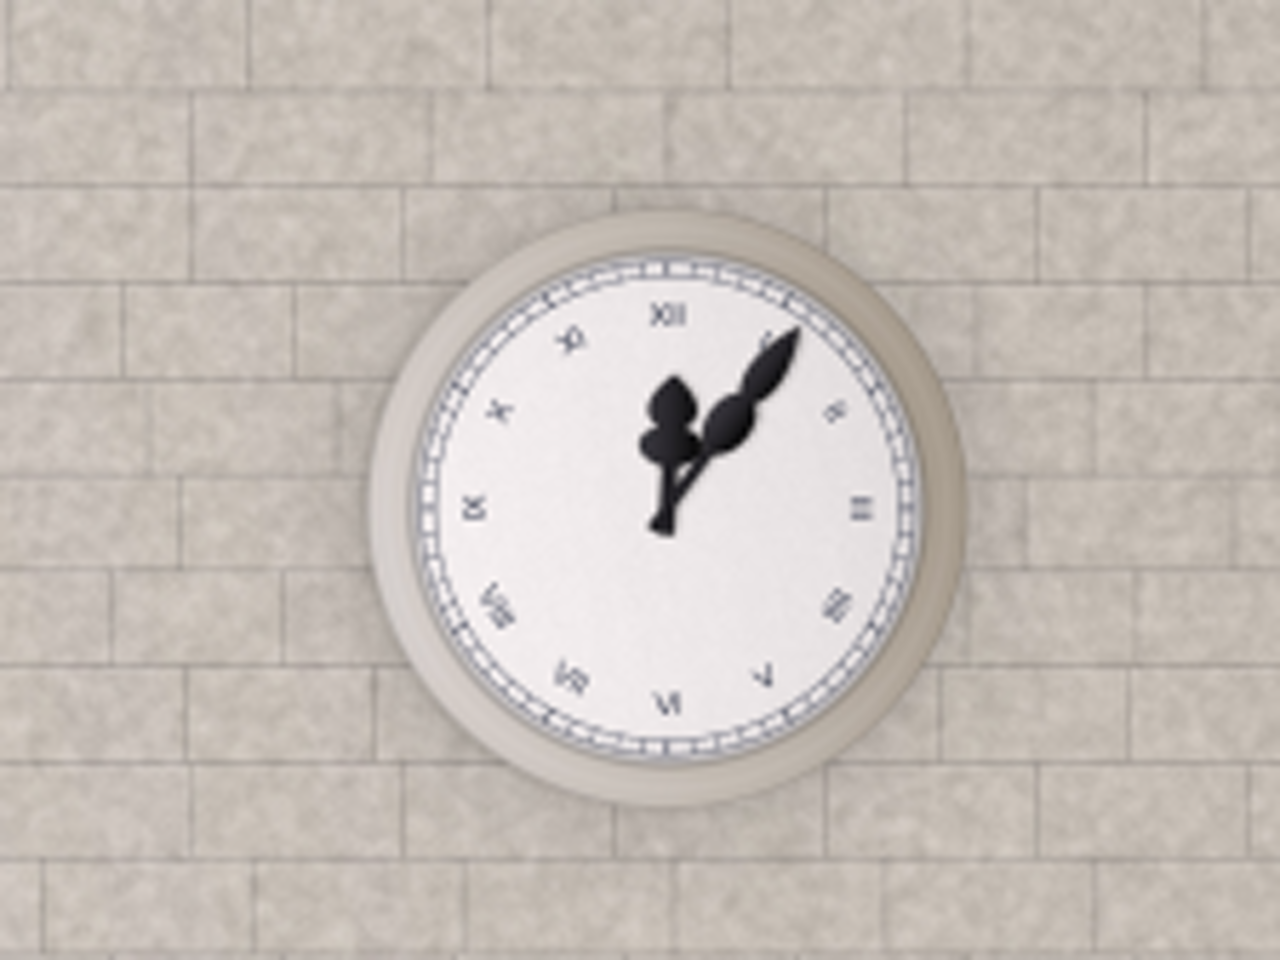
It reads 12,06
